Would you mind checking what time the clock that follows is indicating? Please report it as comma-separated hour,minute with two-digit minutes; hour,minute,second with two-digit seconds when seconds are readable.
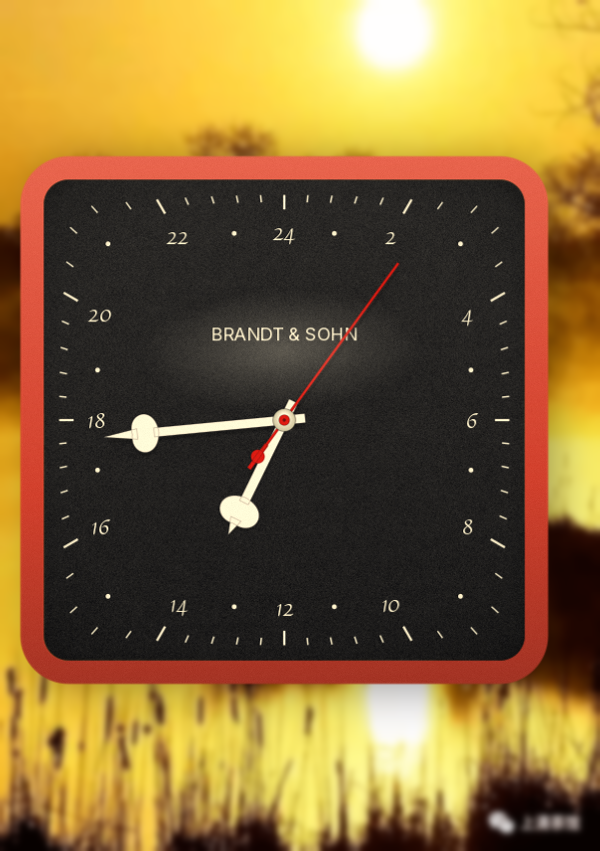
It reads 13,44,06
